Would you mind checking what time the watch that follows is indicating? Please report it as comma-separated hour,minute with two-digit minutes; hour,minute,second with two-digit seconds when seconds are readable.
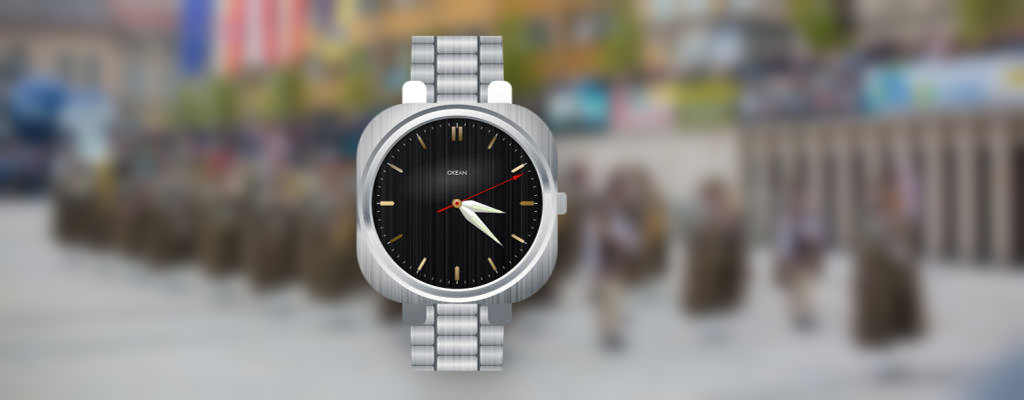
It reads 3,22,11
